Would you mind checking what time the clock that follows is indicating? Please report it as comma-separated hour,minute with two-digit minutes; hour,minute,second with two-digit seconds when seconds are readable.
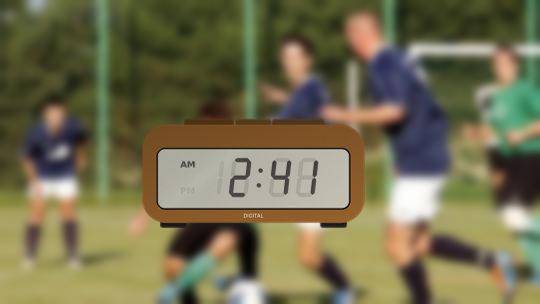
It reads 2,41
